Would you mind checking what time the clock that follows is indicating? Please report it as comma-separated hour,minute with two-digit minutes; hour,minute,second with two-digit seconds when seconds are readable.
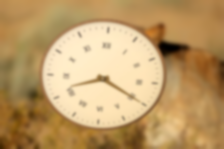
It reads 8,20
